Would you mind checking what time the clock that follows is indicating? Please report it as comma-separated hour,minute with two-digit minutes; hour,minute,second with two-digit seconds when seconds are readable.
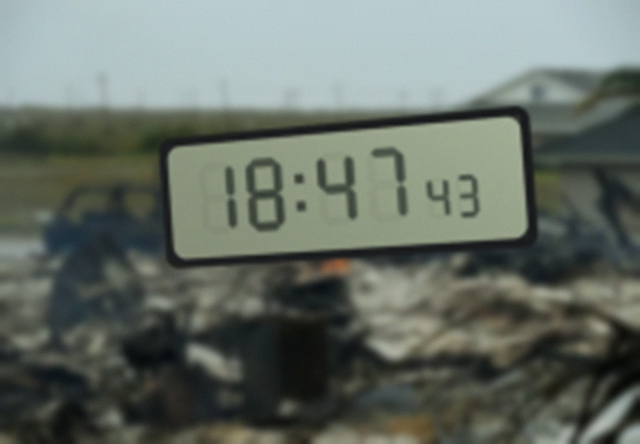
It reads 18,47,43
